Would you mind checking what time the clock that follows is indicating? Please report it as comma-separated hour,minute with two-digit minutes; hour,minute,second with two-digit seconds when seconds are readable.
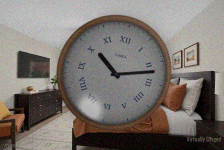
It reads 10,12
